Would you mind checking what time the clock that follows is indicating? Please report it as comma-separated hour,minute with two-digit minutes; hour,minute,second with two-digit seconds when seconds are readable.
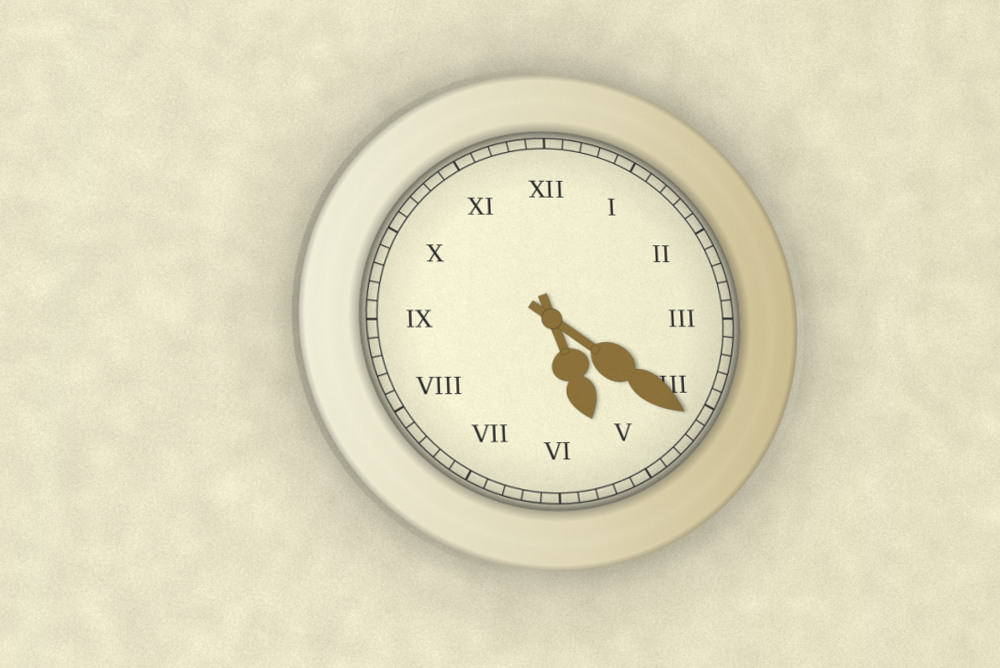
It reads 5,21
